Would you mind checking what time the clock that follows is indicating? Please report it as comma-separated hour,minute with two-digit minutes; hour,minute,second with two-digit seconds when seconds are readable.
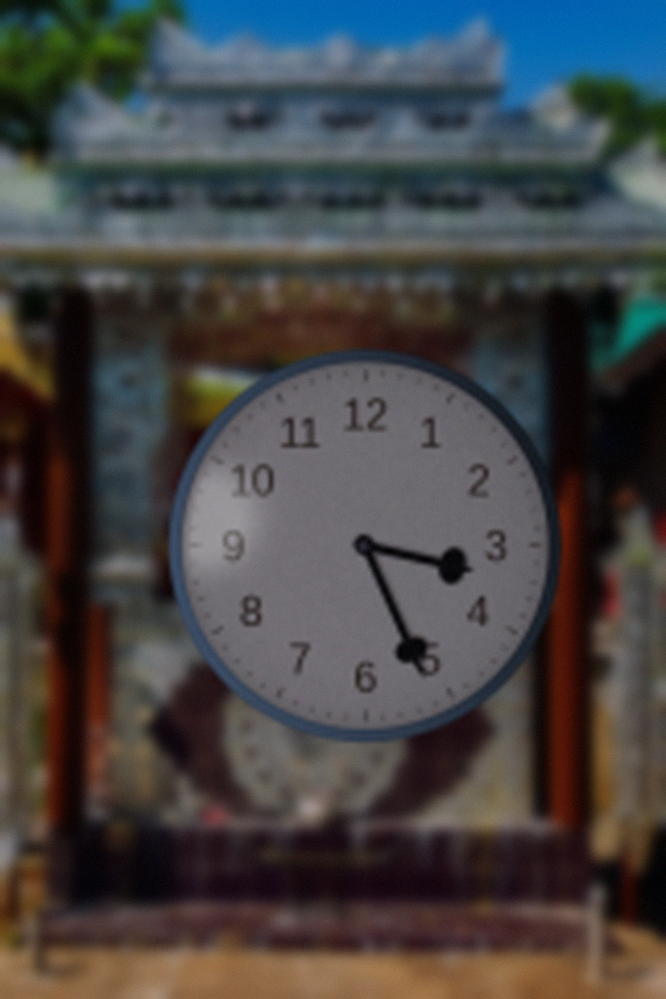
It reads 3,26
